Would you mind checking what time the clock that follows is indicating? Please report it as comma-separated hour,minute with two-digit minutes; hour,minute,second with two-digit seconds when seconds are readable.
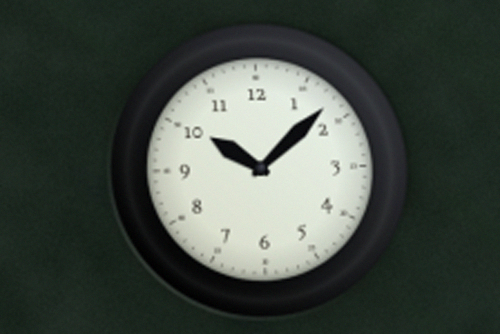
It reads 10,08
